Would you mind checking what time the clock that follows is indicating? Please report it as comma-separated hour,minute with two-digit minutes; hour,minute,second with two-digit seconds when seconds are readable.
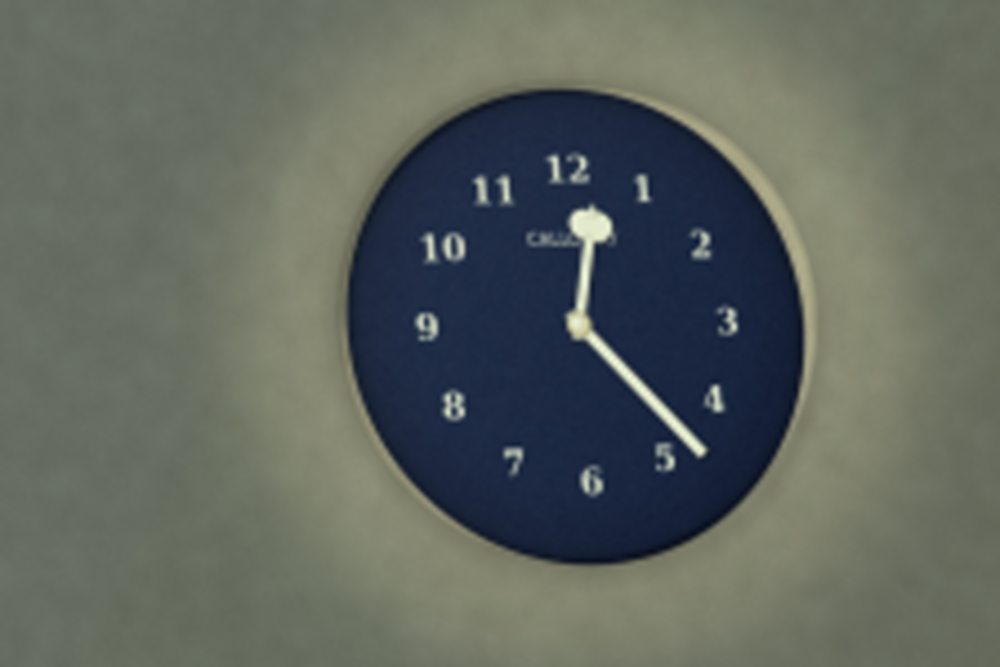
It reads 12,23
